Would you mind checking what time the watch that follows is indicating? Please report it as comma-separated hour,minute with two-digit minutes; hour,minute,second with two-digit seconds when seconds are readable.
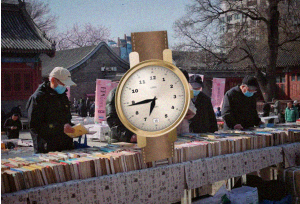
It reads 6,44
